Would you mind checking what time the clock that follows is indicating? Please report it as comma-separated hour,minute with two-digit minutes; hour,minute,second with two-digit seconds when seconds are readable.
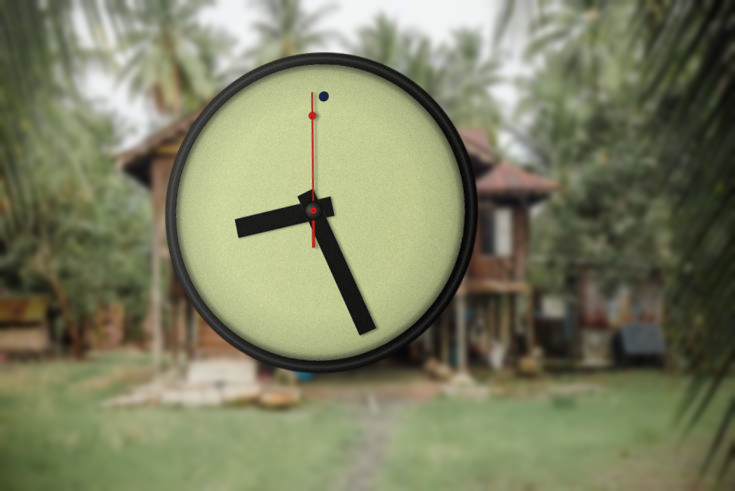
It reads 8,24,59
